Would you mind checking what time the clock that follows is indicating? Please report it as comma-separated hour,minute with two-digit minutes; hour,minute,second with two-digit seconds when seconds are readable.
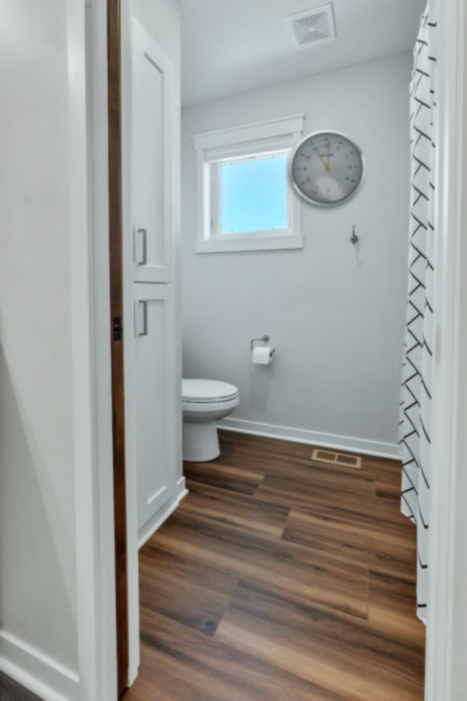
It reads 11,01
